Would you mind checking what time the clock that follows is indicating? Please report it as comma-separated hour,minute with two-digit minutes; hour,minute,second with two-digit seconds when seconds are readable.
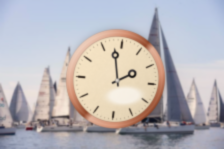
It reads 1,58
